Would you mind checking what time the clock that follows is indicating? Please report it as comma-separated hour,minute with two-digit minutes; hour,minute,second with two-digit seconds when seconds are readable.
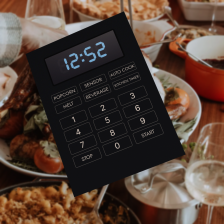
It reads 12,52
